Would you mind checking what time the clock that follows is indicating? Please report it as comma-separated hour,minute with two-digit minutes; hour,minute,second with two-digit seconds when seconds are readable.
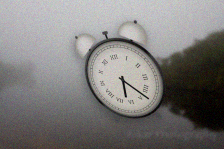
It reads 6,23
